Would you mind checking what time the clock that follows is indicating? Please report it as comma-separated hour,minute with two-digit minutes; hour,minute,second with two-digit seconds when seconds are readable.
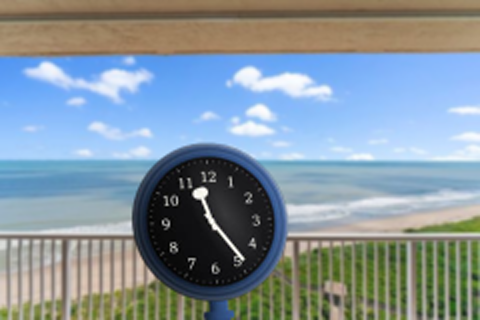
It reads 11,24
